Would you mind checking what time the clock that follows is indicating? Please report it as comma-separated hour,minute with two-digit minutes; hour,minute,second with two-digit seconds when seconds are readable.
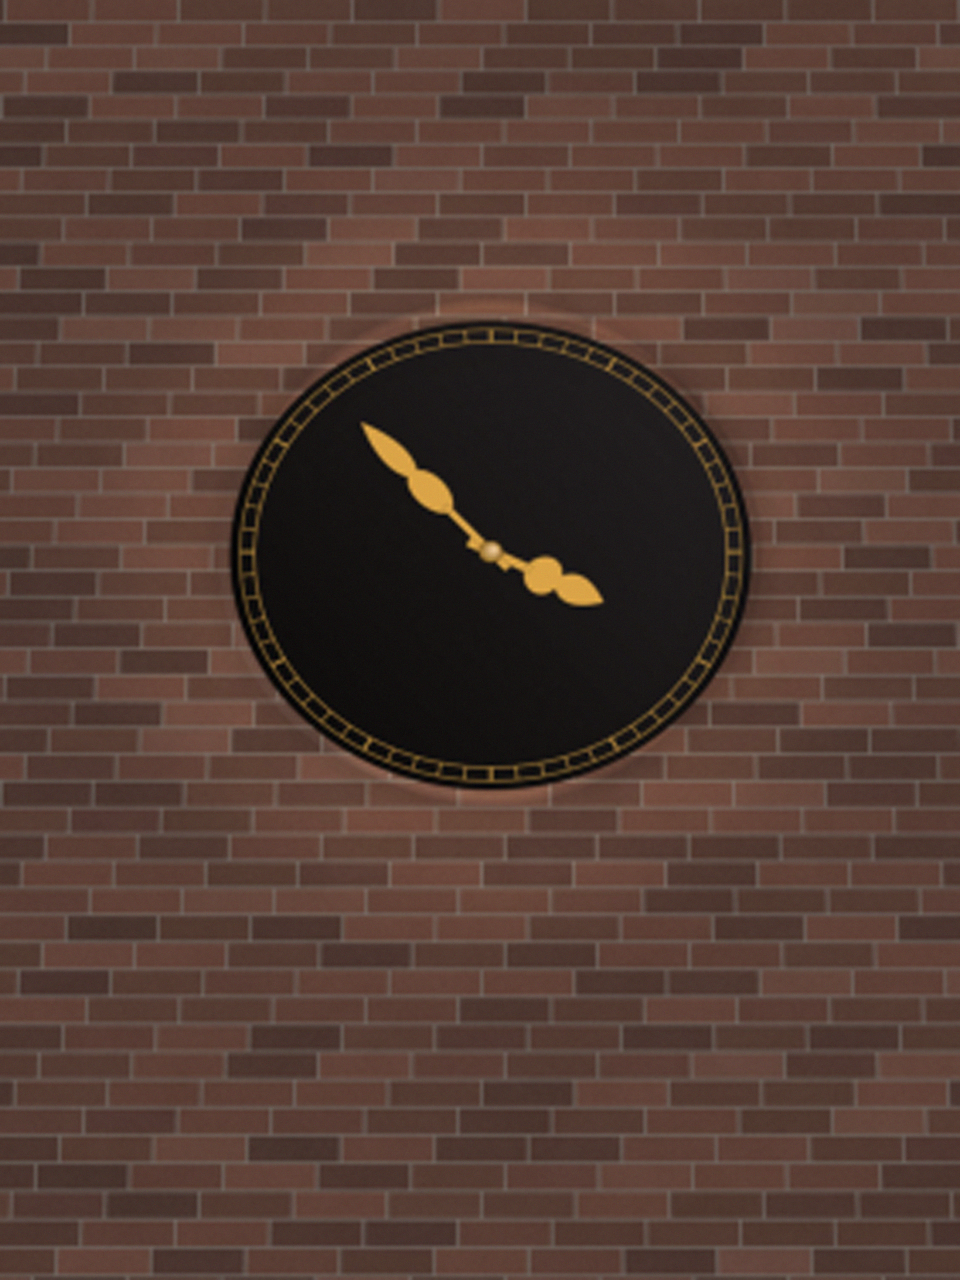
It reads 3,53
